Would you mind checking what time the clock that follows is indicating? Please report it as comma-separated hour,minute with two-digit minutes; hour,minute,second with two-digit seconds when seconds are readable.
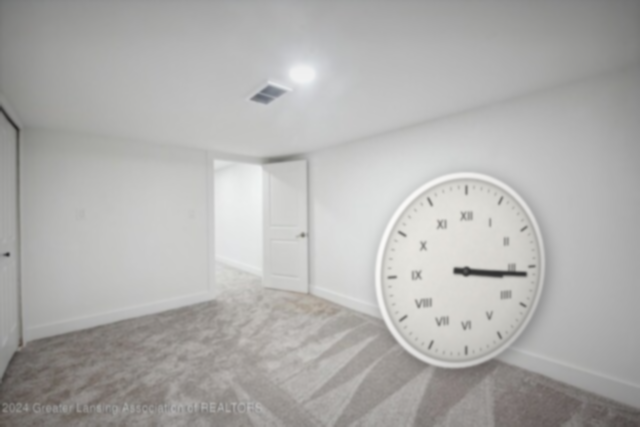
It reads 3,16
